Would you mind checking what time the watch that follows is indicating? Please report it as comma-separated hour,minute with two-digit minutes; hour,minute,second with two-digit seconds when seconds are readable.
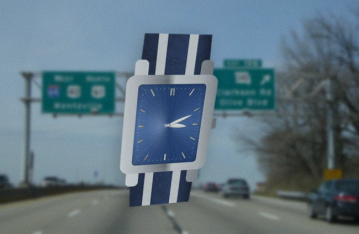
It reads 3,11
